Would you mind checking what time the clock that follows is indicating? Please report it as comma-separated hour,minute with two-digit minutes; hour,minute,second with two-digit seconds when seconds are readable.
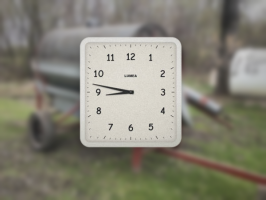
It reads 8,47
